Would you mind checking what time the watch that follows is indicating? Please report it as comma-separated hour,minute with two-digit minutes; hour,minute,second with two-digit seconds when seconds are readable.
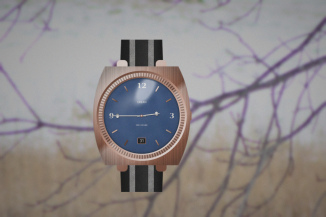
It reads 2,45
